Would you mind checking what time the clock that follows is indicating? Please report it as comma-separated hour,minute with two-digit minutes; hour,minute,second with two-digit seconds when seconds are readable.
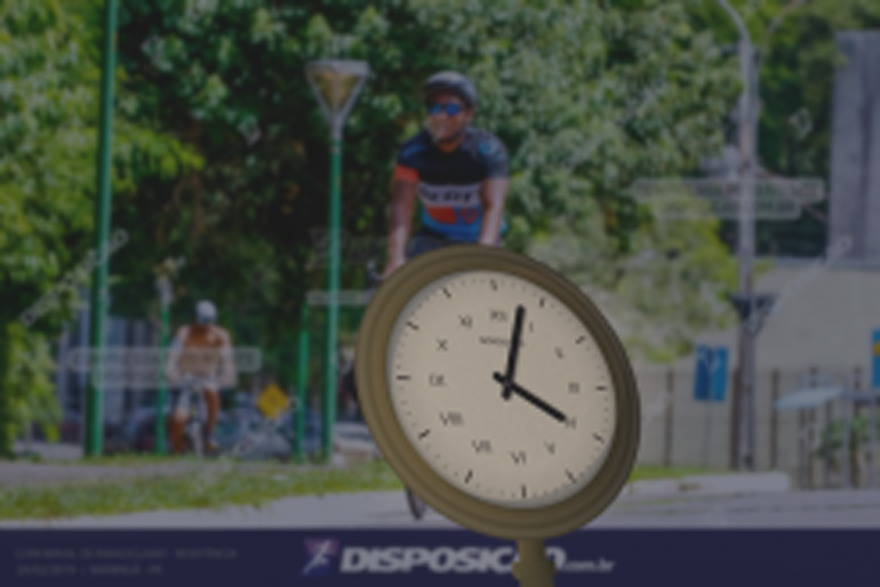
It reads 4,03
